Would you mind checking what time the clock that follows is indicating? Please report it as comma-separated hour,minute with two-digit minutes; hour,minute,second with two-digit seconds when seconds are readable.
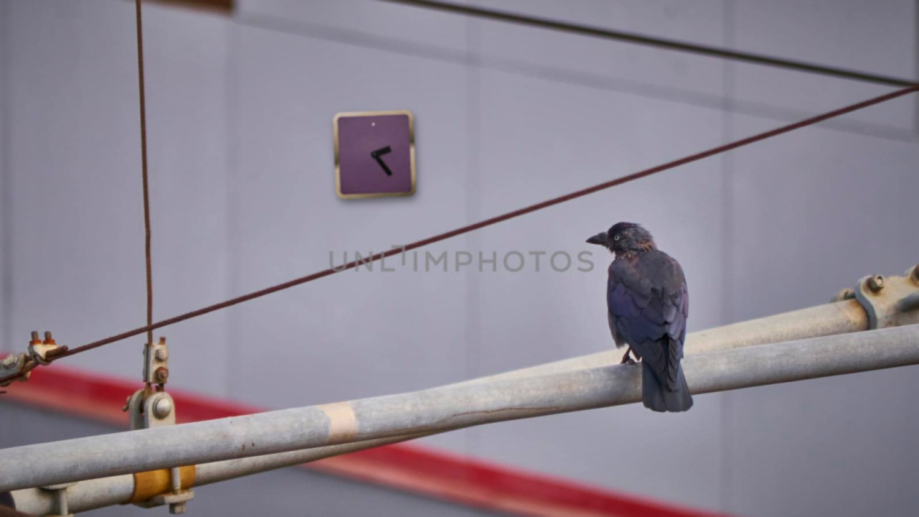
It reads 2,24
